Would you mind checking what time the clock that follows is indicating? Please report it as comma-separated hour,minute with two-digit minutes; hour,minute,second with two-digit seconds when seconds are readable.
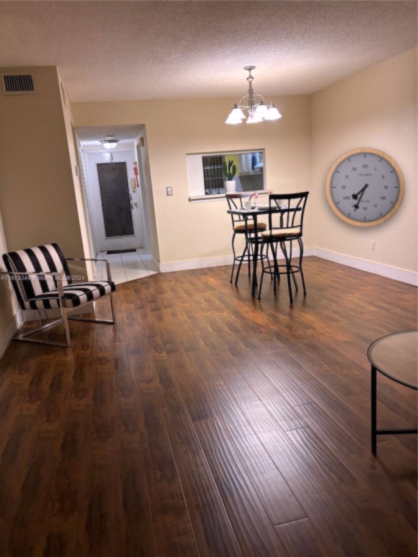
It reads 7,34
